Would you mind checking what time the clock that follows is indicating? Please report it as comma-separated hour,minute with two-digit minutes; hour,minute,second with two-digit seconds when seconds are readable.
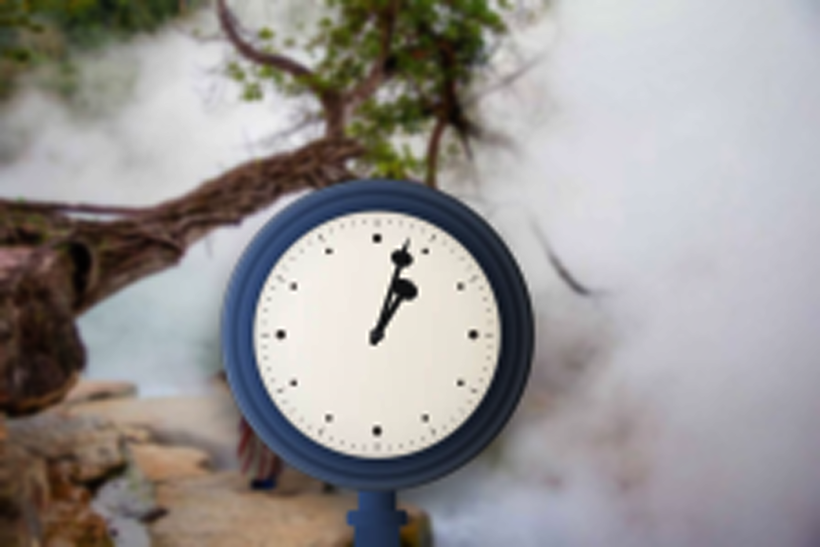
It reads 1,03
